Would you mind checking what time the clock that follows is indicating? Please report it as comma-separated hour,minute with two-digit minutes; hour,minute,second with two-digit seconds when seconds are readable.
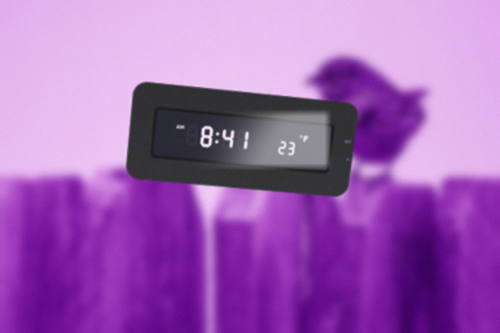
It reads 8,41
